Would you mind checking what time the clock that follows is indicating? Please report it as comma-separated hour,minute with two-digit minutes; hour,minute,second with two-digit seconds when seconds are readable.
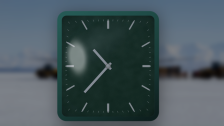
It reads 10,37
